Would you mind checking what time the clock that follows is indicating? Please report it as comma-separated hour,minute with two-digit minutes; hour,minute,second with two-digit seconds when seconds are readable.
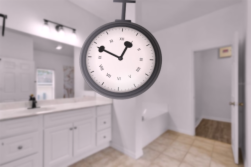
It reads 12,49
